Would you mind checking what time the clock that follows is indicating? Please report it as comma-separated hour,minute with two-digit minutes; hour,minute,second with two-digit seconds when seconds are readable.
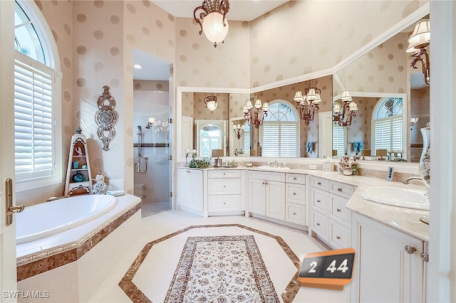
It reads 2,44
